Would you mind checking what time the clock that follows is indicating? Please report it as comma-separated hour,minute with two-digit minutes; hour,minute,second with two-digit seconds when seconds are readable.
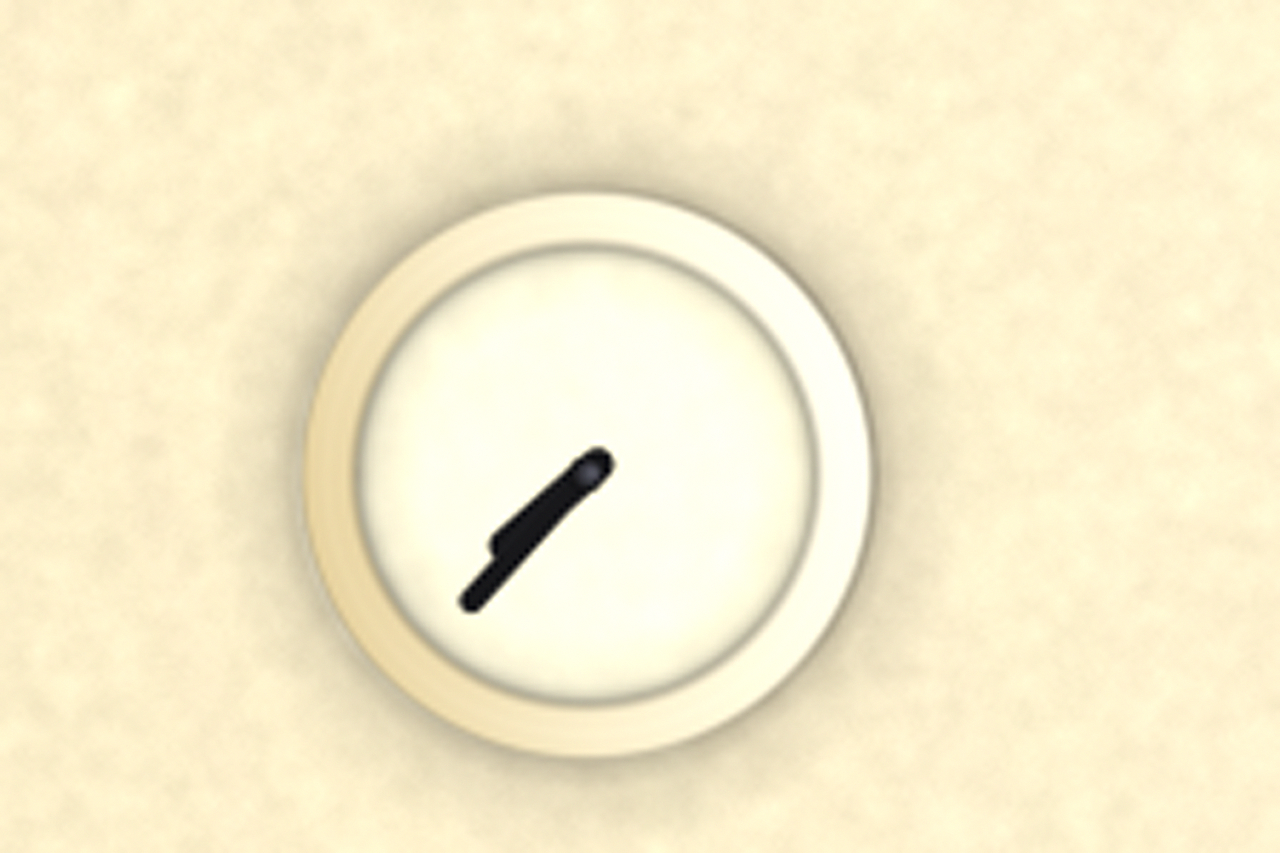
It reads 7,37
